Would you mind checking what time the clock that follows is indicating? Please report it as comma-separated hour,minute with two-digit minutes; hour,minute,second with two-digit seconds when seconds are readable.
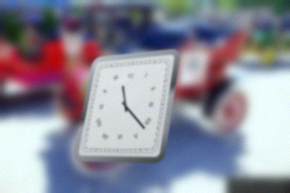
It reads 11,22
